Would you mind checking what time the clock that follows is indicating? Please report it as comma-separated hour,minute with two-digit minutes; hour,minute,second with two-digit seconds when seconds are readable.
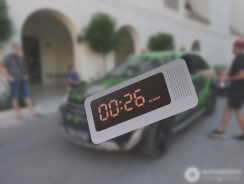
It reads 0,26
